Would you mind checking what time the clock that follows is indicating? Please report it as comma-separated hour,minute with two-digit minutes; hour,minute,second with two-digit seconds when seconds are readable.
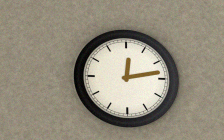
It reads 12,13
